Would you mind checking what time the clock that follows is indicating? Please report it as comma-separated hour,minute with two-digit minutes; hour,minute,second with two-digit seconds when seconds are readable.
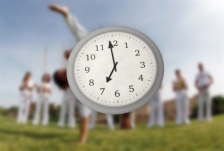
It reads 6,59
